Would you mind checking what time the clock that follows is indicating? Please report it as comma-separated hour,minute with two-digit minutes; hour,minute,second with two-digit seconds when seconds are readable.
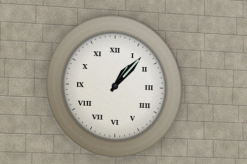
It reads 1,07
